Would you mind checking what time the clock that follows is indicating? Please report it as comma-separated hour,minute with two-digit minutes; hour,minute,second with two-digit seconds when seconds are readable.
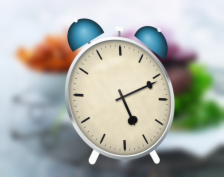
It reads 5,11
